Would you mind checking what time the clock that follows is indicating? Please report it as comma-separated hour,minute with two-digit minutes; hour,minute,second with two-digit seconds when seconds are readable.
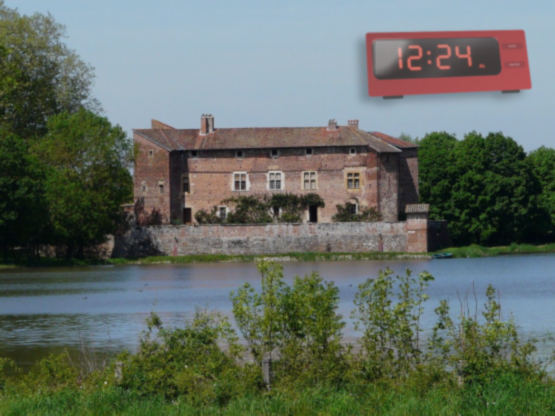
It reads 12,24
